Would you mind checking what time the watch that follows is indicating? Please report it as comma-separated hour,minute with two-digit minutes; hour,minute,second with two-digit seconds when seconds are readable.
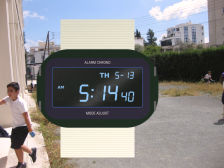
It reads 5,14,40
